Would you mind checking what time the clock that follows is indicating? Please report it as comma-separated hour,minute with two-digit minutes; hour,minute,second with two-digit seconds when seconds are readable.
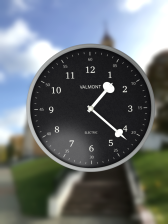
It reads 1,22
